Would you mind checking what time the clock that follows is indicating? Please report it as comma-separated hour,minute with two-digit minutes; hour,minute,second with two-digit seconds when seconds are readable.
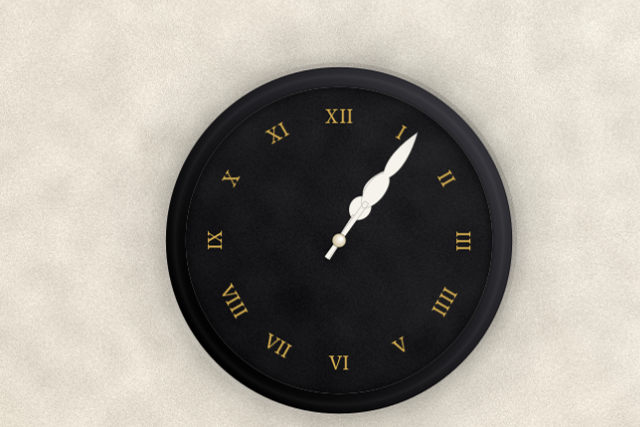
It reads 1,06
